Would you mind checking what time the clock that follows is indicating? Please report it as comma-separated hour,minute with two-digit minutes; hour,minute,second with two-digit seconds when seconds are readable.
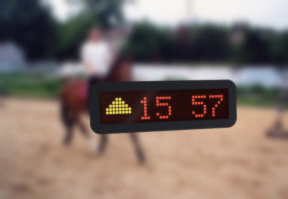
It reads 15,57
